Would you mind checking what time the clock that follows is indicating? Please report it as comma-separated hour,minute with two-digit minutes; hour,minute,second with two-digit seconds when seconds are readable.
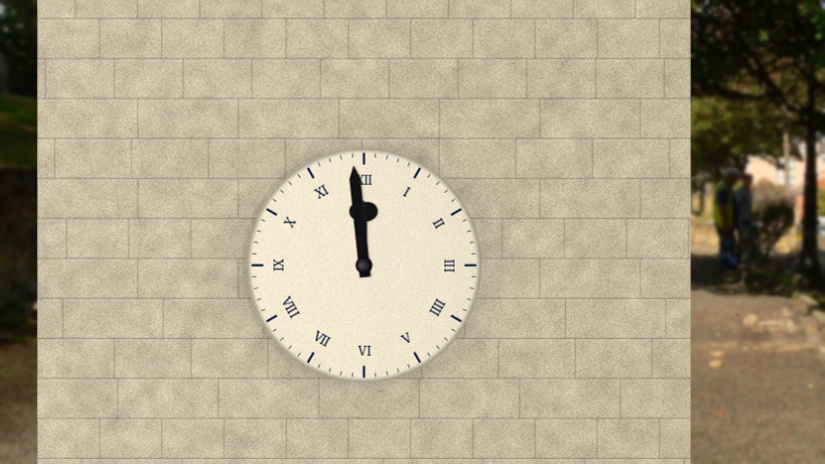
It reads 11,59
